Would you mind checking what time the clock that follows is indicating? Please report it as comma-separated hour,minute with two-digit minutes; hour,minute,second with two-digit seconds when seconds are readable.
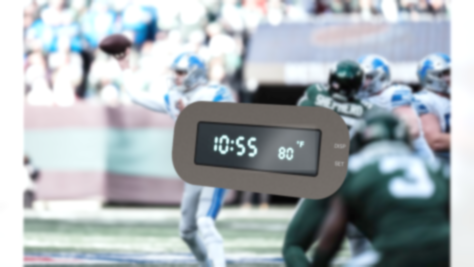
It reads 10,55
